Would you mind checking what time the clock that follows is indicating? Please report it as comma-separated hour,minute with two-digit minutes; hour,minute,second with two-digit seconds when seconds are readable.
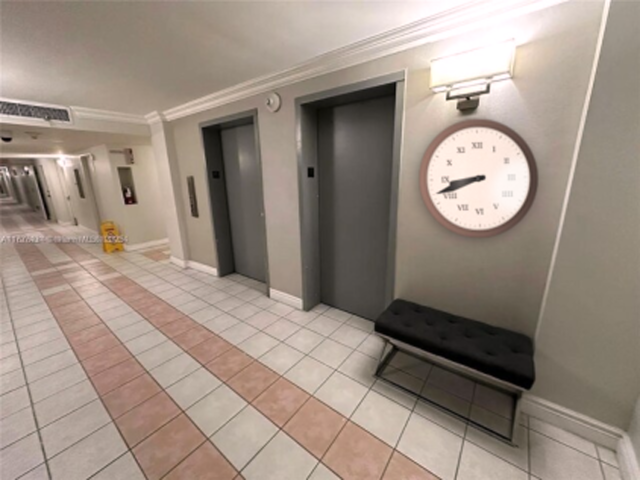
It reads 8,42
